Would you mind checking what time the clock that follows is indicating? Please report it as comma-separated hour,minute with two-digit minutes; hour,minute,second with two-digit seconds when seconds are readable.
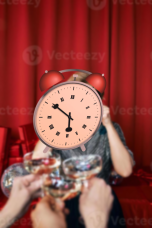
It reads 5,51
